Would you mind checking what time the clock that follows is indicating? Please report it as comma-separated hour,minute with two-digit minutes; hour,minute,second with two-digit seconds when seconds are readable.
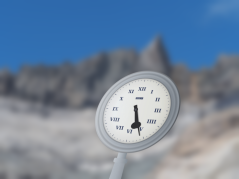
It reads 5,26
